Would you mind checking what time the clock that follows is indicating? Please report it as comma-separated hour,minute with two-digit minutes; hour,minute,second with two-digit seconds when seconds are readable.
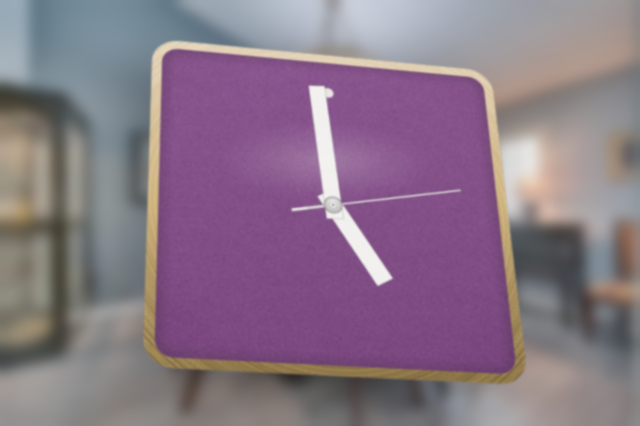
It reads 4,59,13
